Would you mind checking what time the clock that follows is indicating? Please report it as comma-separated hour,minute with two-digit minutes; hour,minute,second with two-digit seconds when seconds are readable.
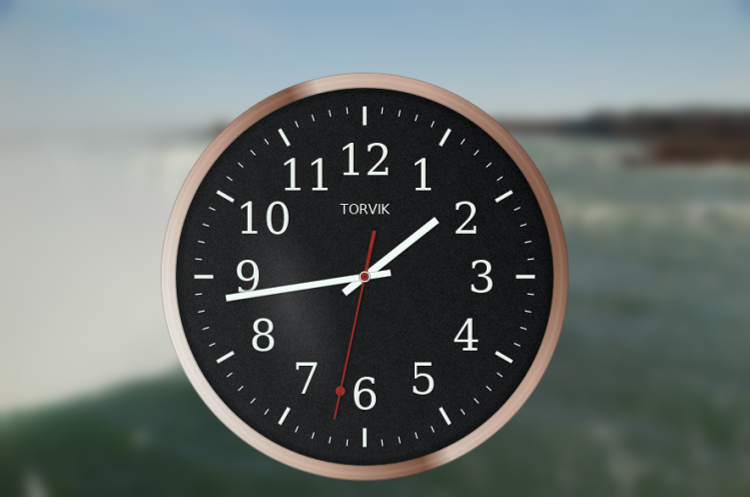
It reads 1,43,32
